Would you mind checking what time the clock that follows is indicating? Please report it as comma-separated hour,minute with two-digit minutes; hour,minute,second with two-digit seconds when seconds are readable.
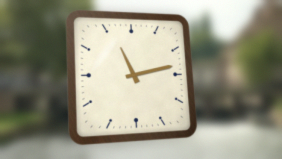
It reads 11,13
